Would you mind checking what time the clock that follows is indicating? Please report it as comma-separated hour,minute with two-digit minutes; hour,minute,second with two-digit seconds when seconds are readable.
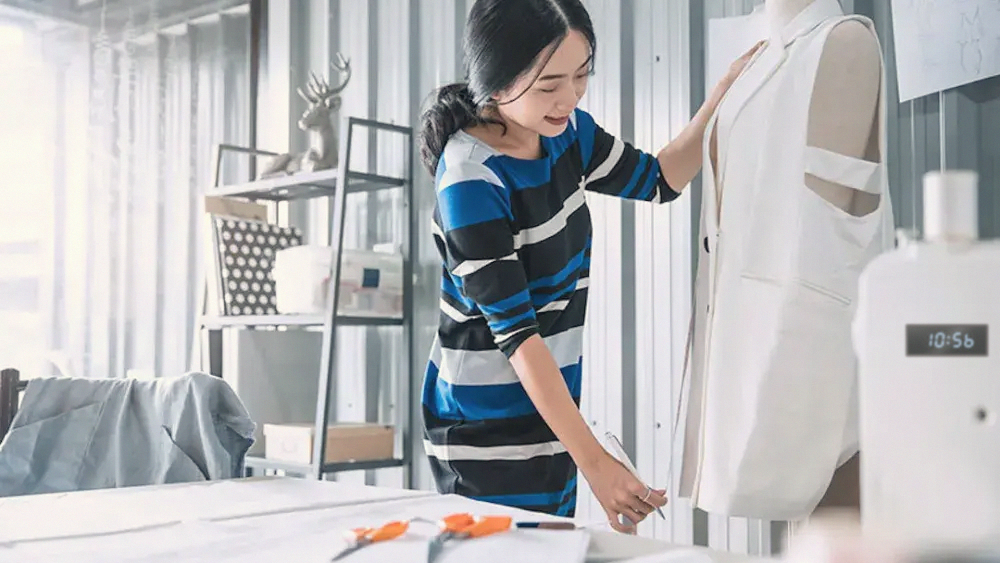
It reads 10,56
